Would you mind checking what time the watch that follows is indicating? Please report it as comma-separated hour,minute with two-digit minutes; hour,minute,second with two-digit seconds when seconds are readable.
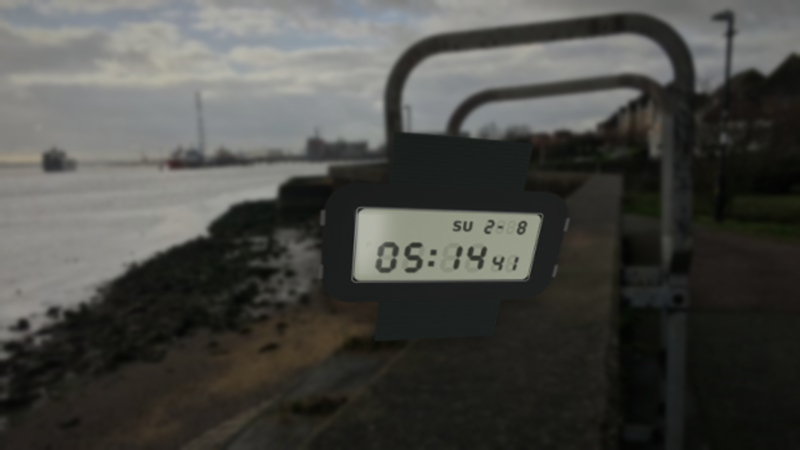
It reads 5,14,41
